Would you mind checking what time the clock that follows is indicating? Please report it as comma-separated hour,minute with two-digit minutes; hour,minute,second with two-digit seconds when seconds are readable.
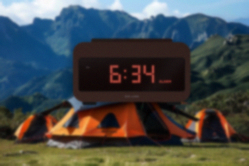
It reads 6,34
